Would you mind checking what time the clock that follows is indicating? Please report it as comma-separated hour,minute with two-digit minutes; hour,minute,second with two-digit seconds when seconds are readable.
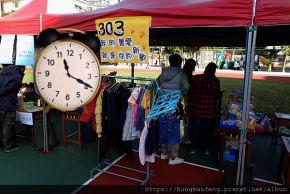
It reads 11,19
